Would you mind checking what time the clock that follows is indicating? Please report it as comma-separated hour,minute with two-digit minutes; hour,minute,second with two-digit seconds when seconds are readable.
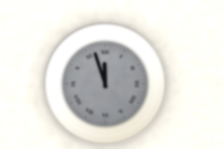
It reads 11,57
